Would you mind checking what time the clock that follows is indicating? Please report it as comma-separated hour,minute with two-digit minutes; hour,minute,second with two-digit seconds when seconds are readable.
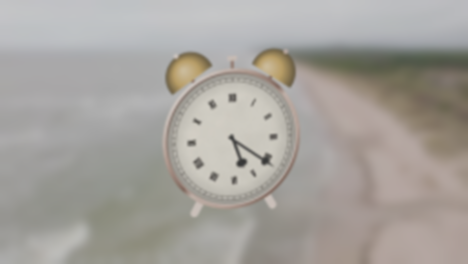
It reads 5,21
